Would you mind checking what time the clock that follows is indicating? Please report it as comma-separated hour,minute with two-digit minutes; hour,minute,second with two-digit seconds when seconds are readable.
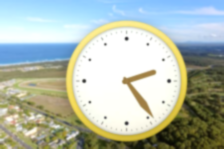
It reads 2,24
